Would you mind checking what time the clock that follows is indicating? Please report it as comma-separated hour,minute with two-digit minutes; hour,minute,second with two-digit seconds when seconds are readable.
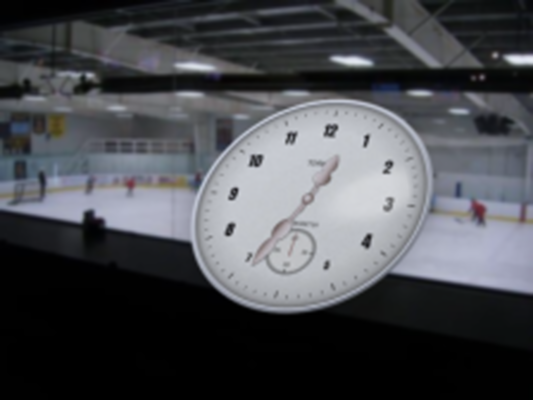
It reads 12,34
